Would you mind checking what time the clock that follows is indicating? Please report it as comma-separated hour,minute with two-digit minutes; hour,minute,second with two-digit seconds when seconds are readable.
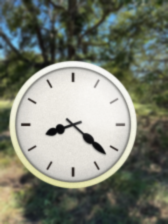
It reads 8,22
